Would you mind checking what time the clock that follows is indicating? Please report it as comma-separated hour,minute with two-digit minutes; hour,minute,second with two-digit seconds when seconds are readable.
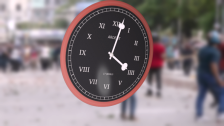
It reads 4,02
